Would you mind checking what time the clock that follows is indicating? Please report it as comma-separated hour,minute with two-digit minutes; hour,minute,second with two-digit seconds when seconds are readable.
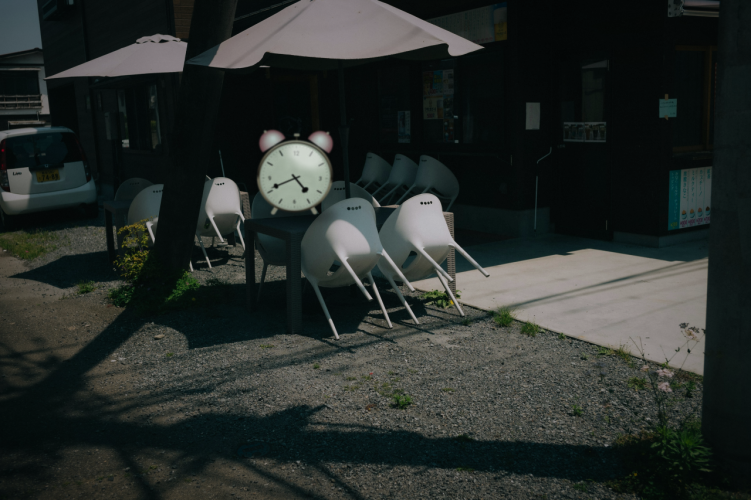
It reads 4,41
